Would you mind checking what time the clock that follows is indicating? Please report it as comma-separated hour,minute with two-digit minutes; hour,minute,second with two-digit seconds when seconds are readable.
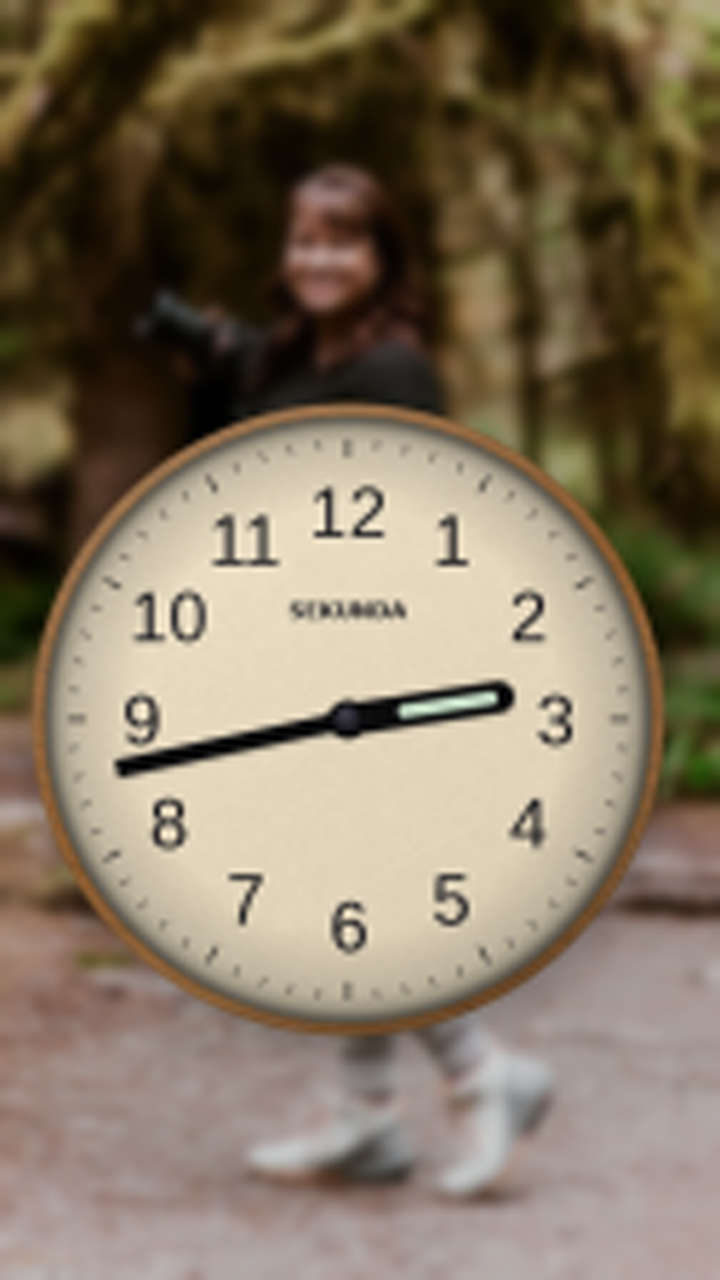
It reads 2,43
